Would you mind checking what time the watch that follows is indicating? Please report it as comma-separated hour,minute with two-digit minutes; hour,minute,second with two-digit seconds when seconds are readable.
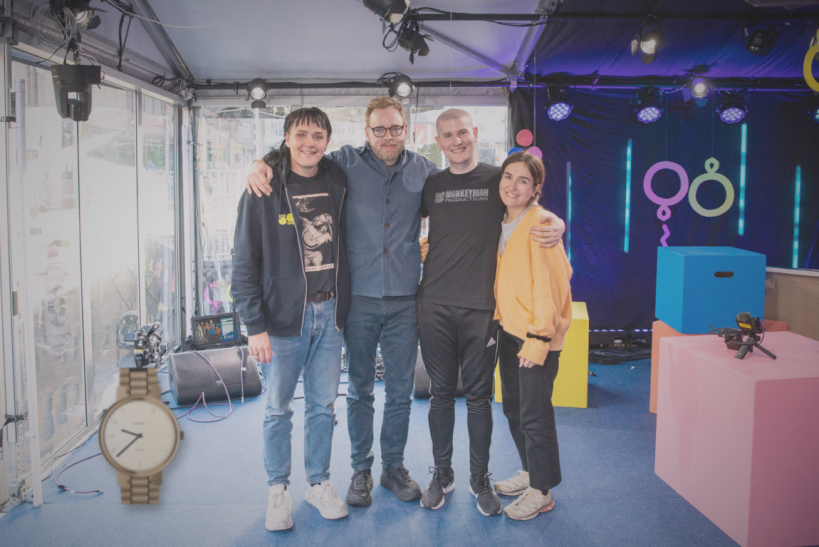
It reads 9,38
